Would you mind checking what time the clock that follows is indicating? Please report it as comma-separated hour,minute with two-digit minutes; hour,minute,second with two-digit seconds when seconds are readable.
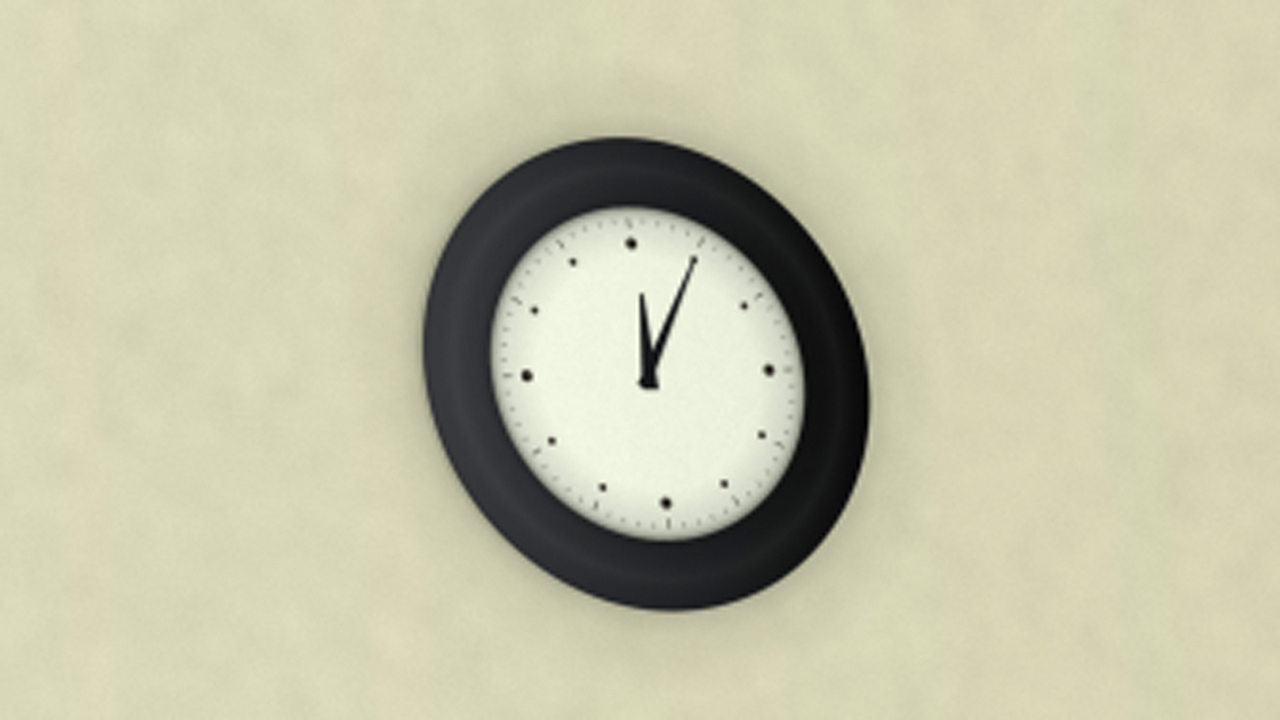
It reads 12,05
